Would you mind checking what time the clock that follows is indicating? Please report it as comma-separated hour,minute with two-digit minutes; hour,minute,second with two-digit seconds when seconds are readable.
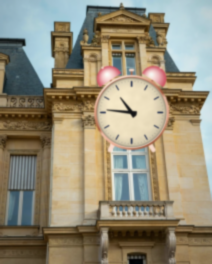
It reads 10,46
